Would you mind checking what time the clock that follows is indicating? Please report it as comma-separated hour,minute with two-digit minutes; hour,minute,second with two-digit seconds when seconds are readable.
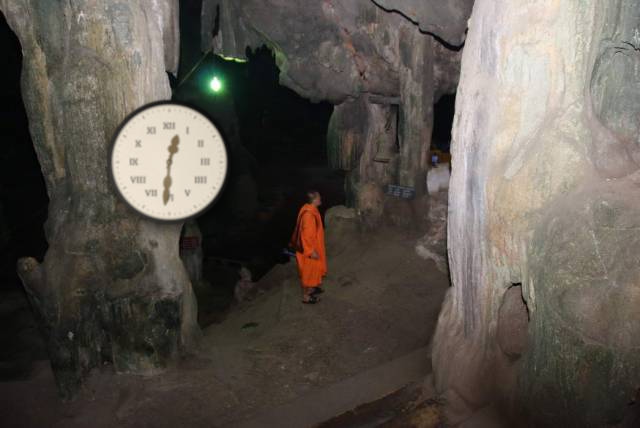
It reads 12,31
